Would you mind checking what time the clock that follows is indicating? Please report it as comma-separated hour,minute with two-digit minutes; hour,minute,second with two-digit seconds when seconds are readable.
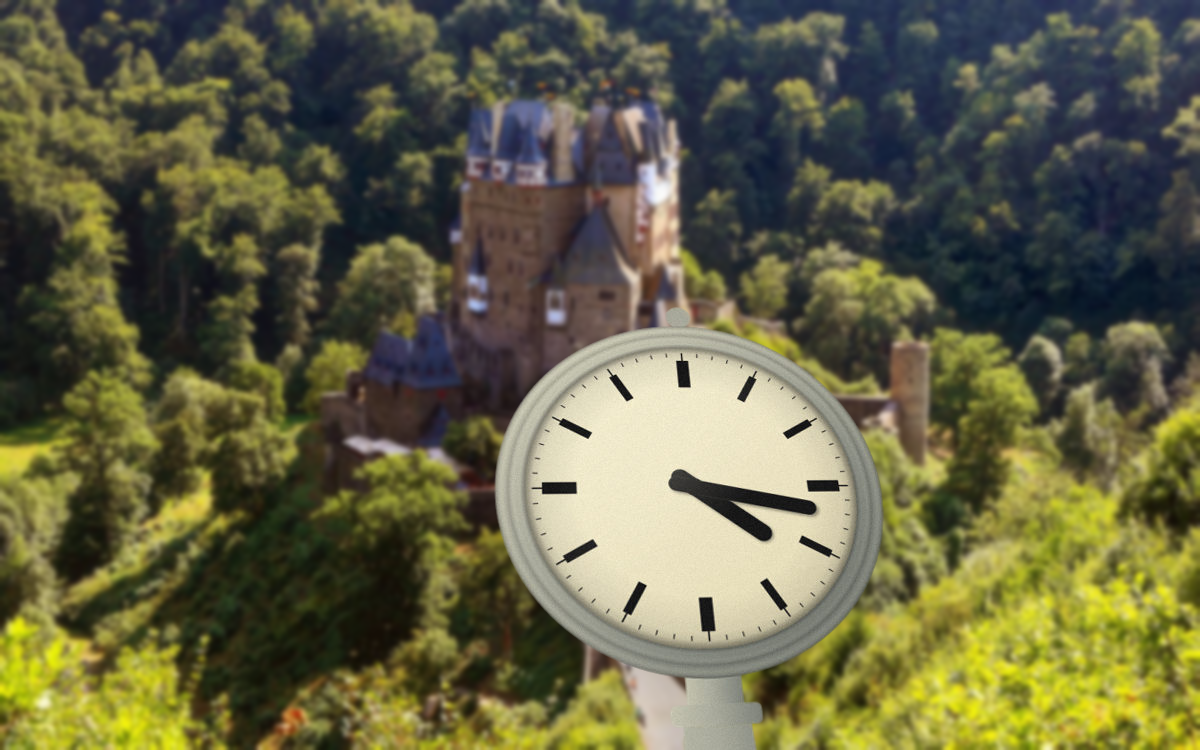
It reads 4,17
